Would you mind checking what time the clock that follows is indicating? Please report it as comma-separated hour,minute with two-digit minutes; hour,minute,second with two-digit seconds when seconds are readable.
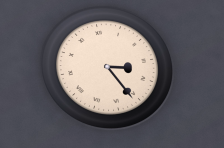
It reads 3,26
